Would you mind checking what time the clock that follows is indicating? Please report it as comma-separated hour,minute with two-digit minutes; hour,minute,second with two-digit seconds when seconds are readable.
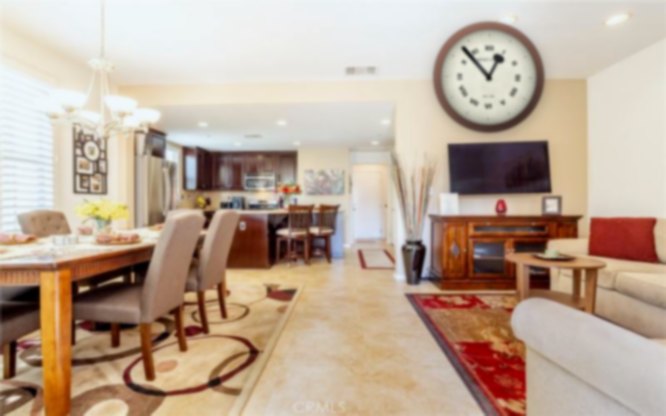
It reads 12,53
